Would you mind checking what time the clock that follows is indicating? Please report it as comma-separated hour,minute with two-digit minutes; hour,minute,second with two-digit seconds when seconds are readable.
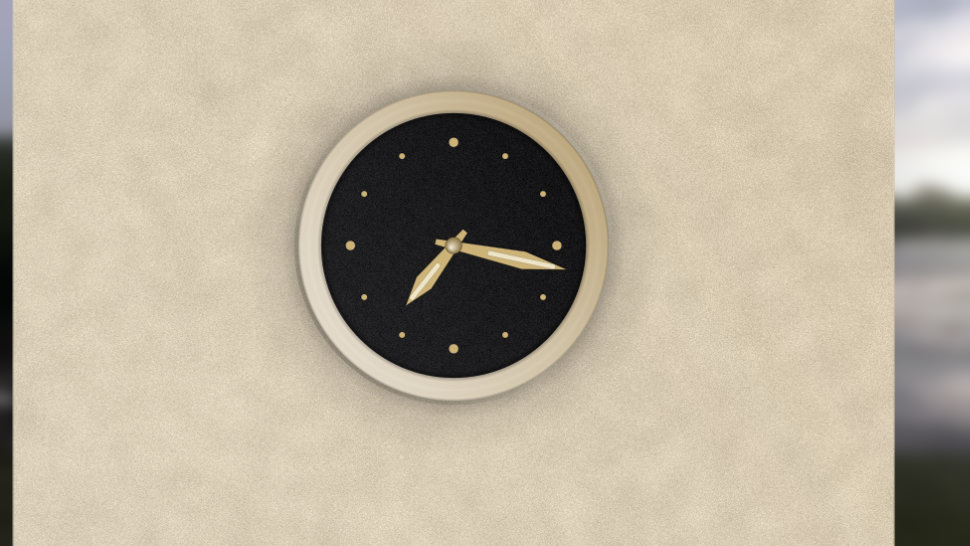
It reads 7,17
